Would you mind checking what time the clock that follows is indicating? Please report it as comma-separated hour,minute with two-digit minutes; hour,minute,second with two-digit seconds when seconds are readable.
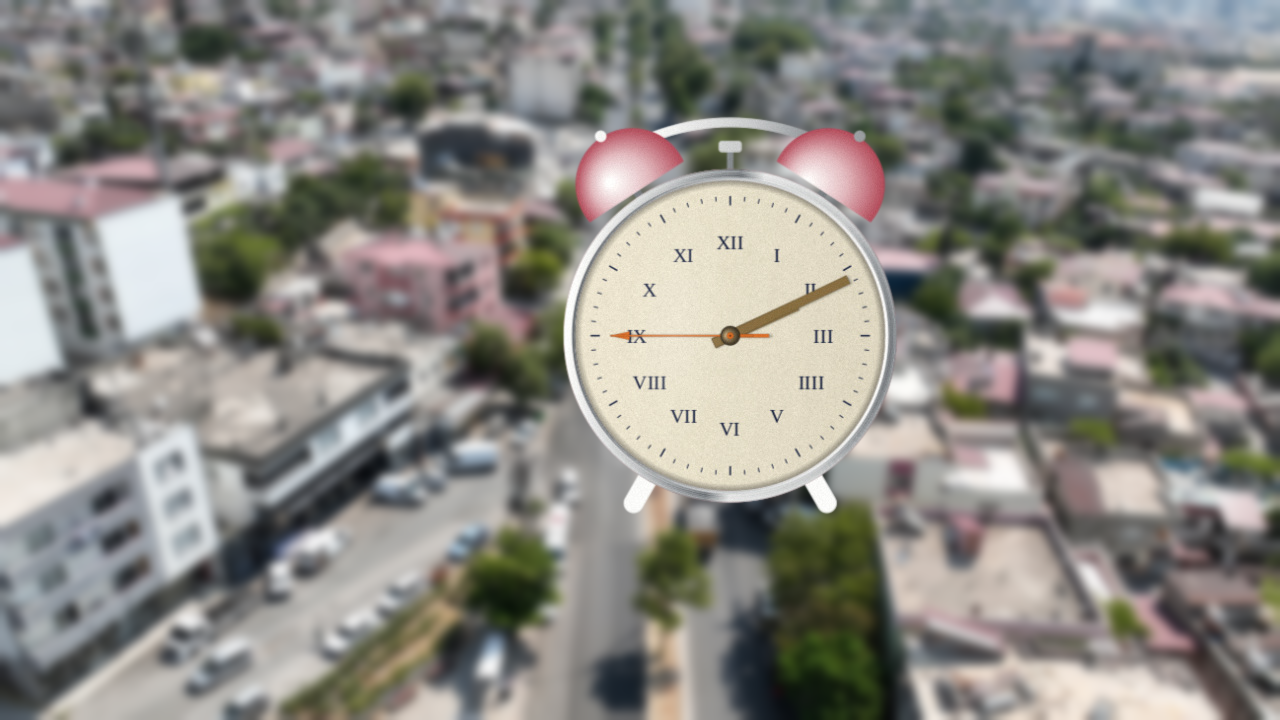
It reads 2,10,45
